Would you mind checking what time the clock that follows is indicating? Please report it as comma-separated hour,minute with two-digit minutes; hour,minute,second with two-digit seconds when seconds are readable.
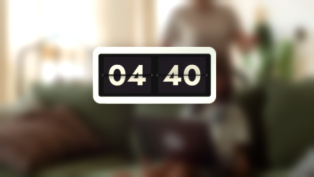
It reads 4,40
